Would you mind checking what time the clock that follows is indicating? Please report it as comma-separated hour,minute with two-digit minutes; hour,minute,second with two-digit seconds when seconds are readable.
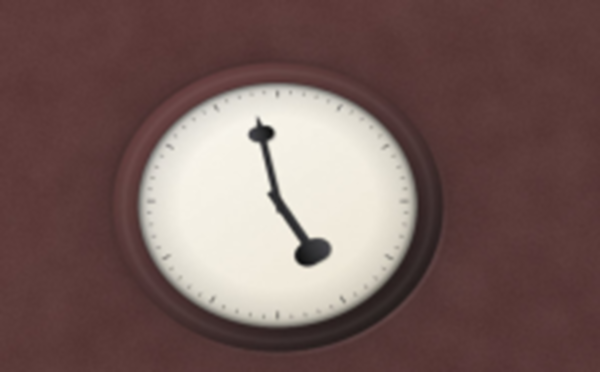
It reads 4,58
